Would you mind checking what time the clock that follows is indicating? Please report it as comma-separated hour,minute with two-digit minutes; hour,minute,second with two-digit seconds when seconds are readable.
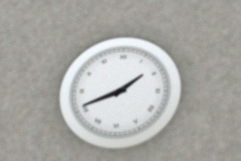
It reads 1,41
